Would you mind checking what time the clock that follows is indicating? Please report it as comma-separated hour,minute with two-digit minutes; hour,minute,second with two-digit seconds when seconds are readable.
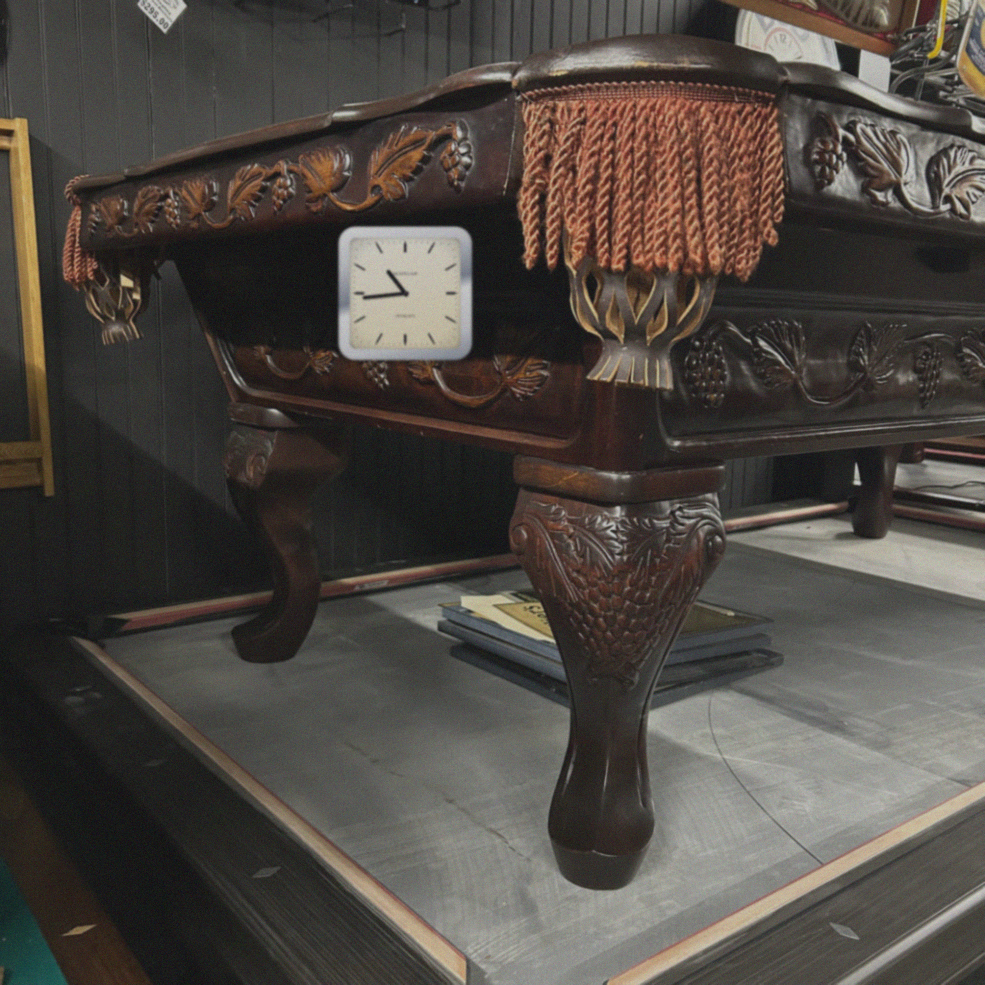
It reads 10,44
